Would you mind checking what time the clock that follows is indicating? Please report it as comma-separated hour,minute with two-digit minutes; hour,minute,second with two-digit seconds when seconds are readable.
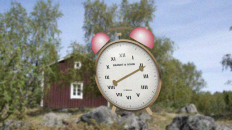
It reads 8,11
